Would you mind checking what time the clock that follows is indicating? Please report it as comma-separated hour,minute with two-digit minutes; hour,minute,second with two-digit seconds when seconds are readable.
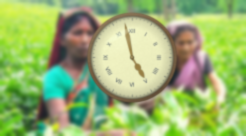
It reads 4,58
